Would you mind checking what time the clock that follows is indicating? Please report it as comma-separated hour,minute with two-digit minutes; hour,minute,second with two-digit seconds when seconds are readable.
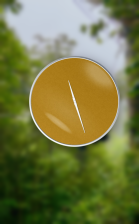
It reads 11,27
